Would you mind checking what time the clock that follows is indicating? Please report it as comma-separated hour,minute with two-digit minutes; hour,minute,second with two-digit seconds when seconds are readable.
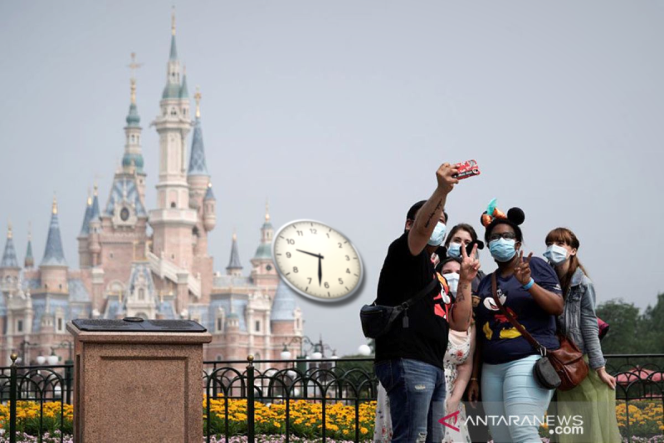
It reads 9,32
